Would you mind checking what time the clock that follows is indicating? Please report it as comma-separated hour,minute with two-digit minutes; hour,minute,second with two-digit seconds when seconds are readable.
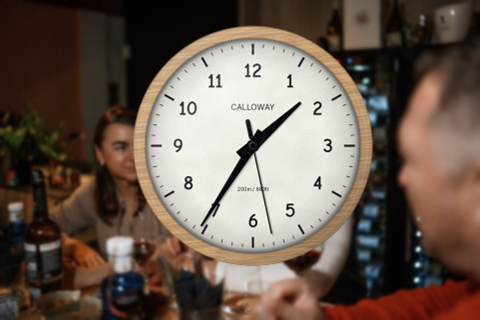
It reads 1,35,28
